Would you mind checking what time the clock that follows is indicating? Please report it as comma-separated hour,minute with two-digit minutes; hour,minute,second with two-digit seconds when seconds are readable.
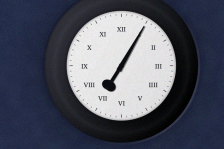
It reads 7,05
